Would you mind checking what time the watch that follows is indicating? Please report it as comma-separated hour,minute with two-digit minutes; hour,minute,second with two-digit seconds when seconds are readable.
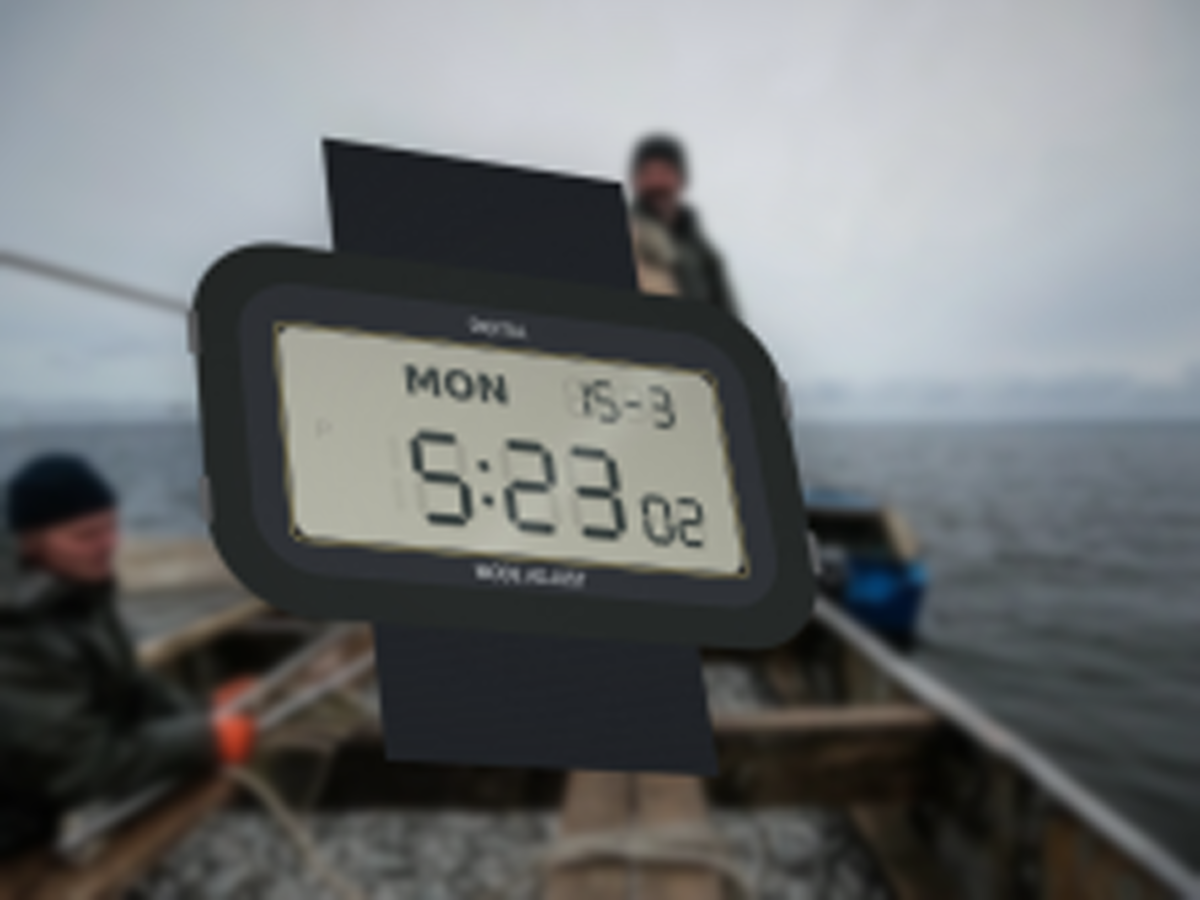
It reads 5,23,02
